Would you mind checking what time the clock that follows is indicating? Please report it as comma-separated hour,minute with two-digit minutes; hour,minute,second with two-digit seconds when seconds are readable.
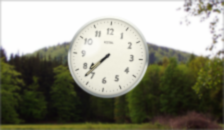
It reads 7,37
